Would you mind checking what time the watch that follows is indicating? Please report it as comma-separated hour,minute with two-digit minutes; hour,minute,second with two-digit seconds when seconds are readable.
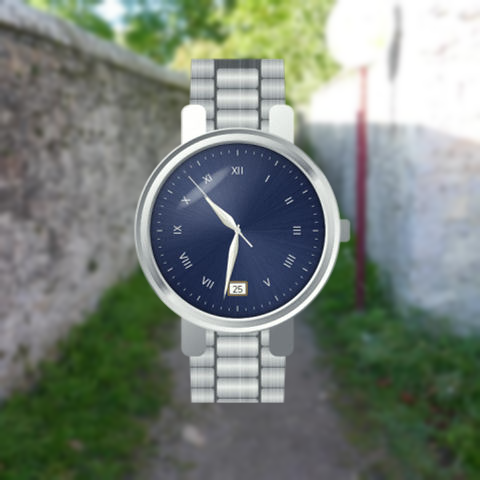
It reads 10,31,53
